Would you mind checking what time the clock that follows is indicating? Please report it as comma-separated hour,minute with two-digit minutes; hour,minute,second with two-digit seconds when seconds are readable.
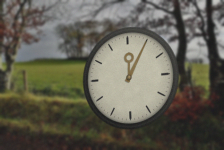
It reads 12,05
